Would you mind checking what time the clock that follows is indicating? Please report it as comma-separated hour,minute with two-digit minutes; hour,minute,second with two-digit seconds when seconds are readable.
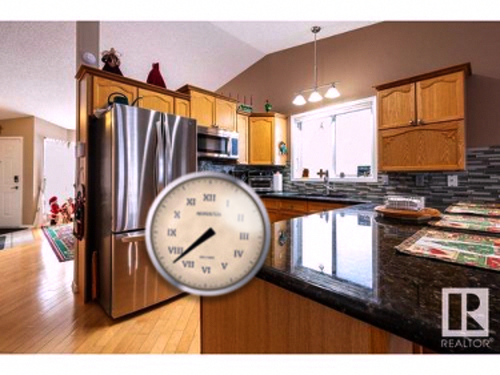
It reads 7,38
